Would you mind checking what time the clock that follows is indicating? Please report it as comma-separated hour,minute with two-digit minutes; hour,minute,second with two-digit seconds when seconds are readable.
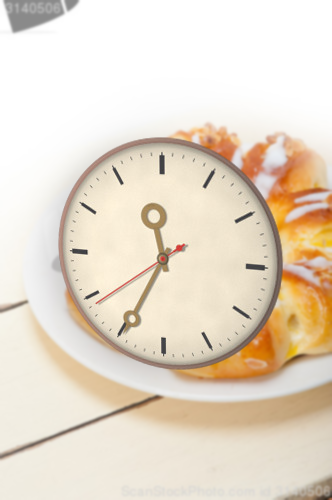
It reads 11,34,39
